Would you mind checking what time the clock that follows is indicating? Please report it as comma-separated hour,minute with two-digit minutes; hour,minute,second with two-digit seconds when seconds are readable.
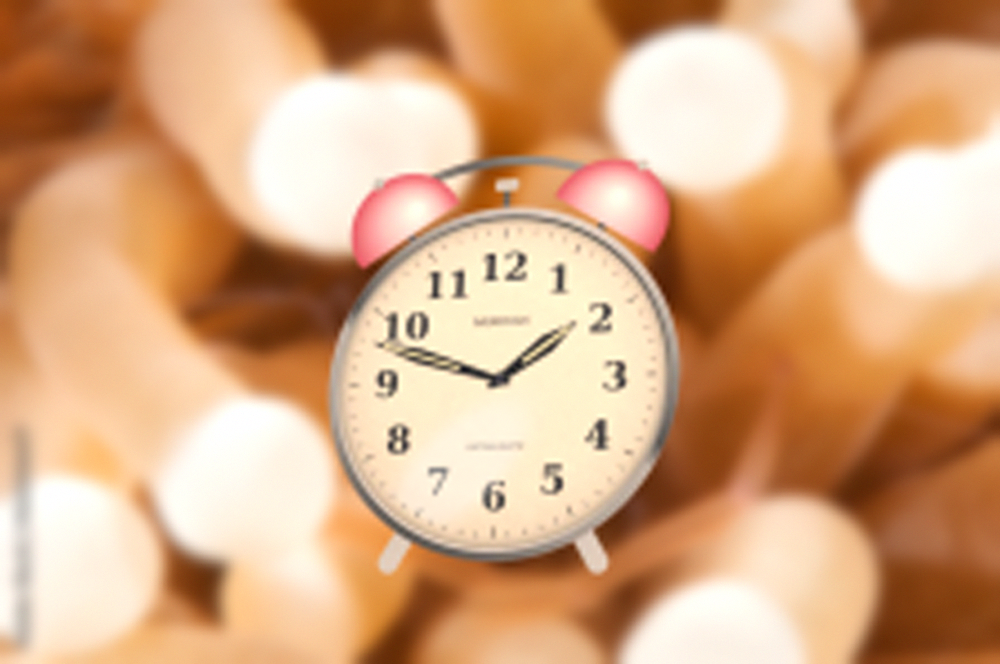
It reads 1,48
